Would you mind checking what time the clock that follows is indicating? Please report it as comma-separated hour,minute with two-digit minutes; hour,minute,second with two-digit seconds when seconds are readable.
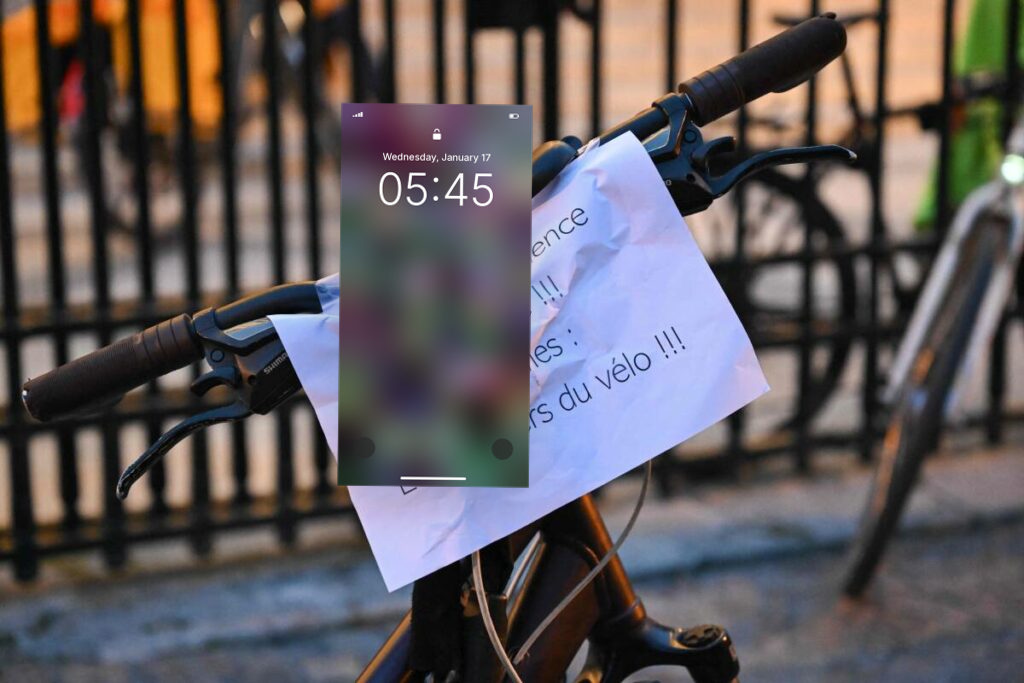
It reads 5,45
